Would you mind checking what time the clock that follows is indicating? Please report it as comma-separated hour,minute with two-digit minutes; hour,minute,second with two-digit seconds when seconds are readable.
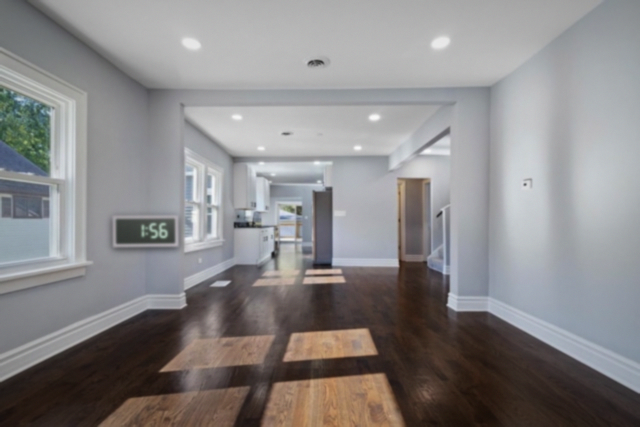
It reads 1,56
